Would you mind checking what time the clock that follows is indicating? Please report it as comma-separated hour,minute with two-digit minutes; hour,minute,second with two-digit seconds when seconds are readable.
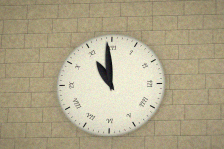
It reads 10,59
